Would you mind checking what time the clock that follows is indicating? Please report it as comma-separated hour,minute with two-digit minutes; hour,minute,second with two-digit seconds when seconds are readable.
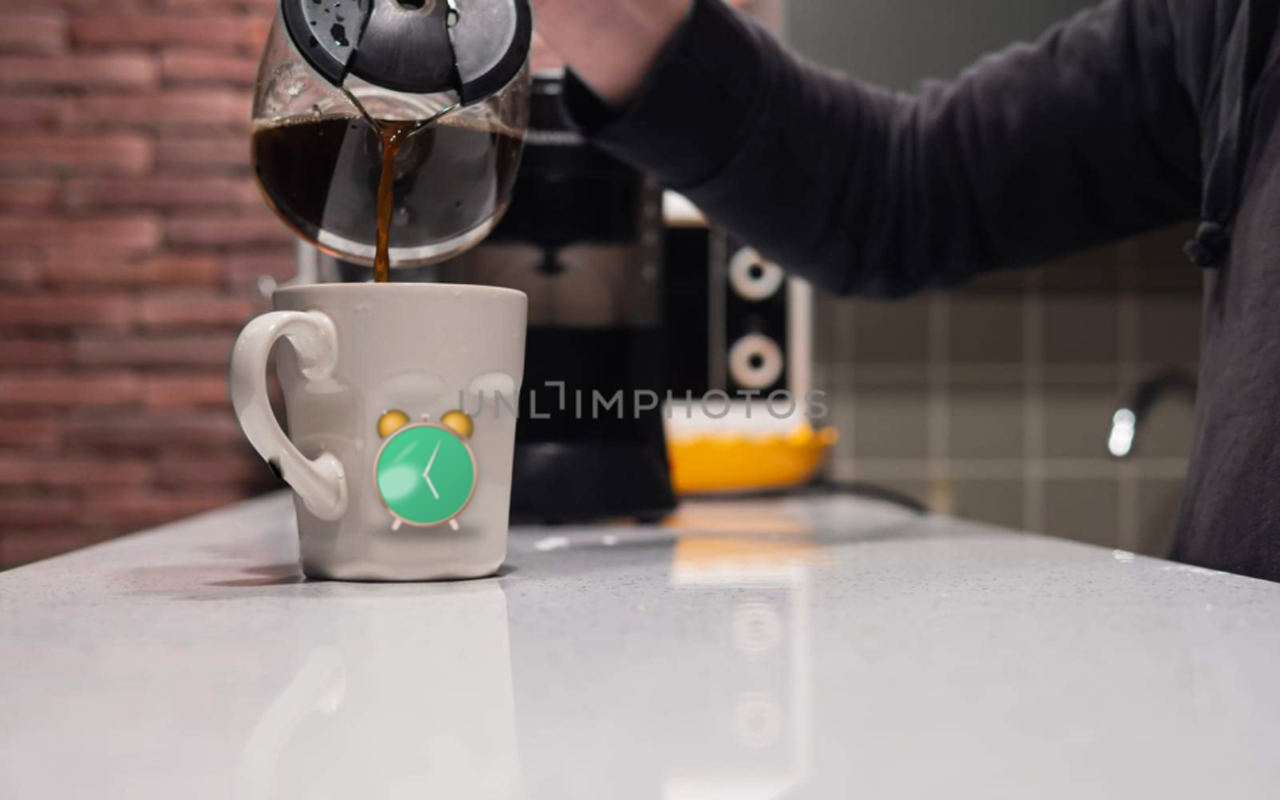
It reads 5,04
